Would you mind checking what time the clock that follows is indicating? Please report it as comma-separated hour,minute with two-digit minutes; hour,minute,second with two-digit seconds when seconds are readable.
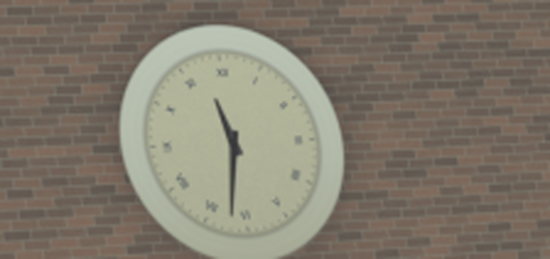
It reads 11,32
